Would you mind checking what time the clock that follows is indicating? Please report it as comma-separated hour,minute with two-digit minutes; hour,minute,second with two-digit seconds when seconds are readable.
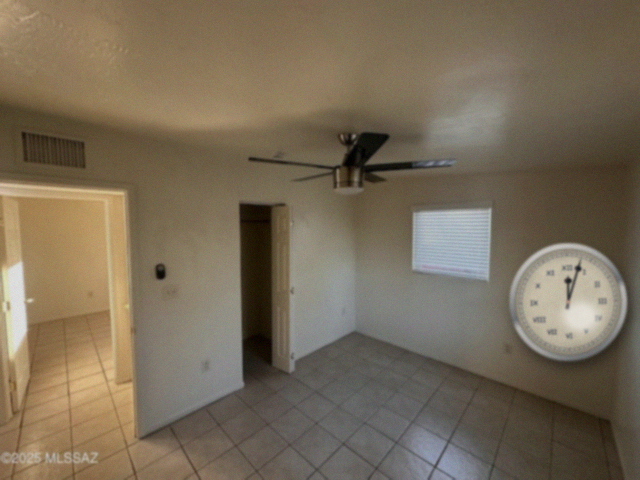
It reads 12,03
